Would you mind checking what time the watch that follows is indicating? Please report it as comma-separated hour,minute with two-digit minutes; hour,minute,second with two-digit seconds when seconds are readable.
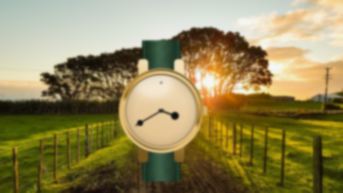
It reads 3,40
